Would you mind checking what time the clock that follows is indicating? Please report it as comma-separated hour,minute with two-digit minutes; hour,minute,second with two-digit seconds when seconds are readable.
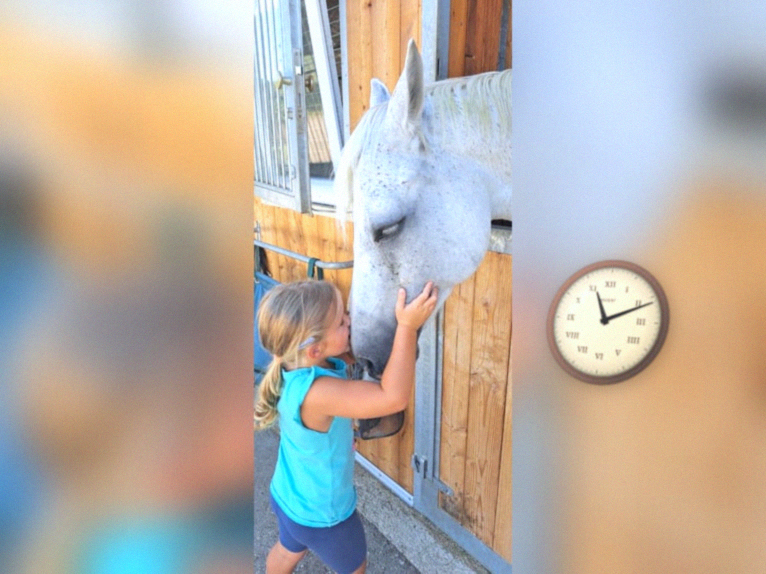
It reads 11,11
